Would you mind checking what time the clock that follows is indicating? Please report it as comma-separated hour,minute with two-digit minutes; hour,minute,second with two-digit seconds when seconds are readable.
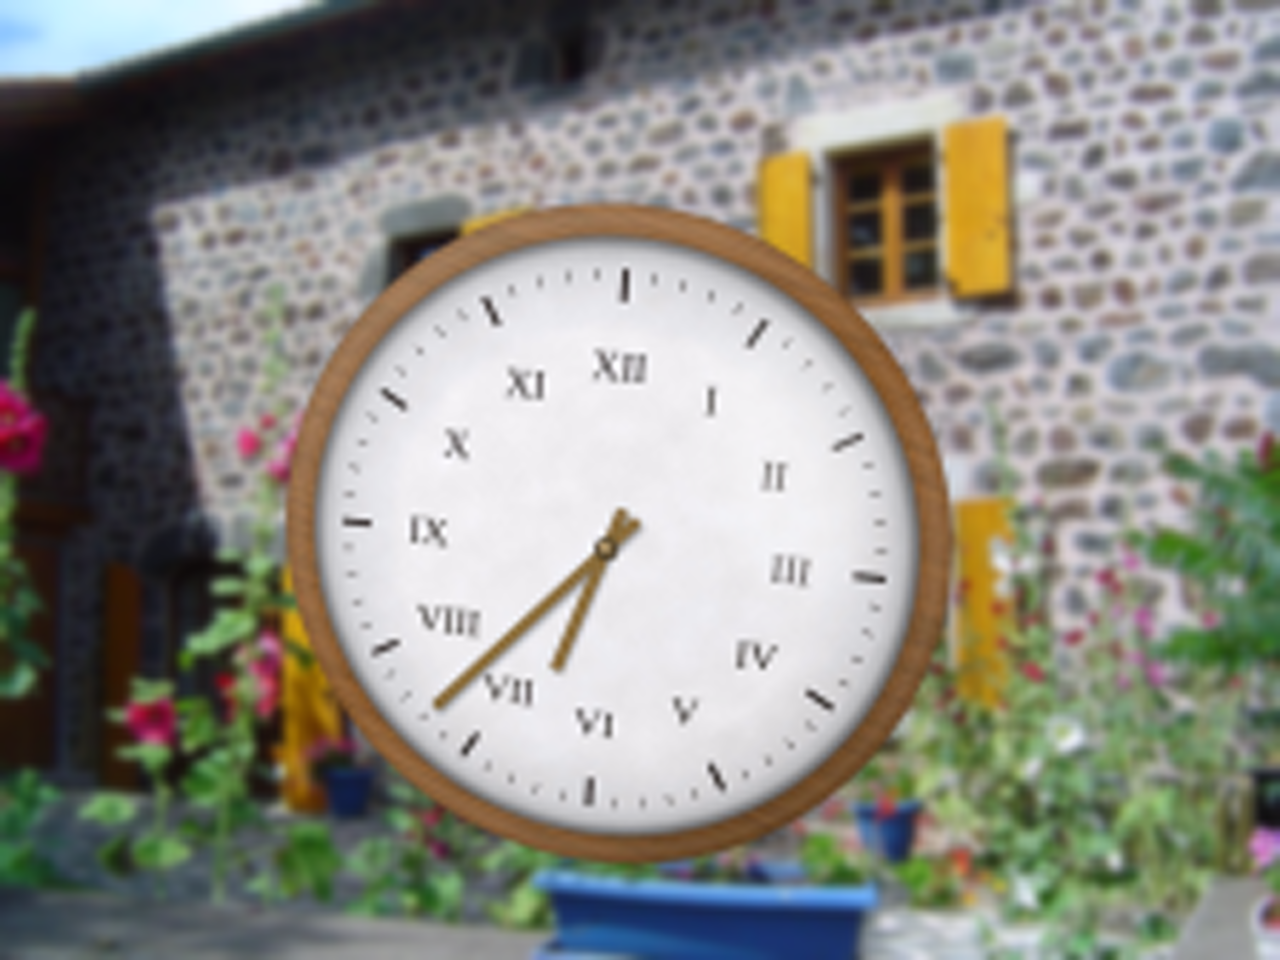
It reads 6,37
